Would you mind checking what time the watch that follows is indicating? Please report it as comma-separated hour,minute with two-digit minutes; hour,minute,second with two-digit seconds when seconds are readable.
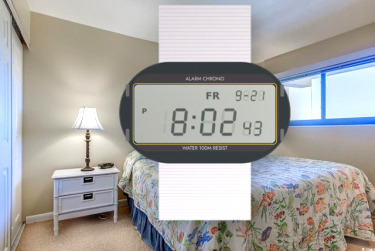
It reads 8,02,43
